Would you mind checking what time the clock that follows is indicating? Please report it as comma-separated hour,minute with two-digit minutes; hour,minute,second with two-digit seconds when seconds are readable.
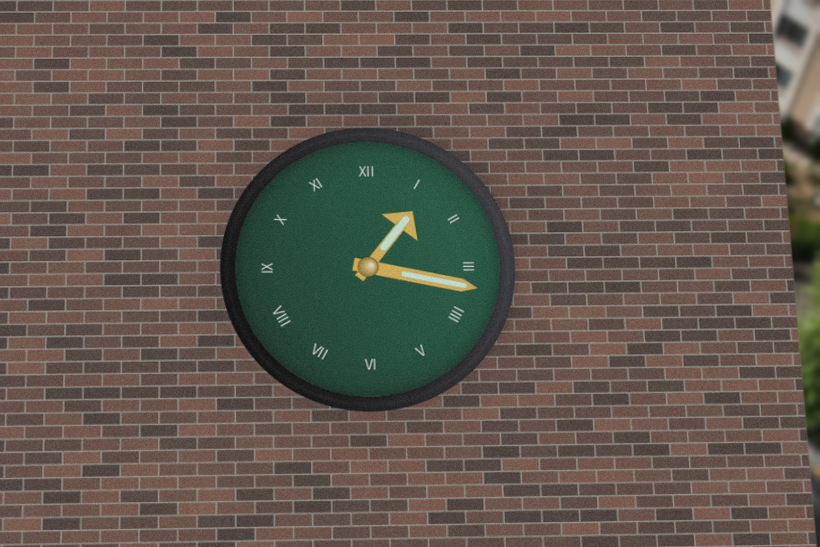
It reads 1,17
